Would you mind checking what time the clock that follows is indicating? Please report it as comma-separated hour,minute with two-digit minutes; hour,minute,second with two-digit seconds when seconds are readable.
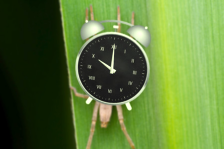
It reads 10,00
